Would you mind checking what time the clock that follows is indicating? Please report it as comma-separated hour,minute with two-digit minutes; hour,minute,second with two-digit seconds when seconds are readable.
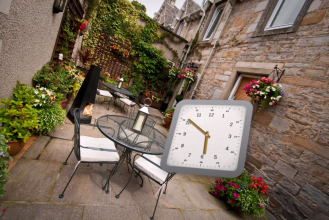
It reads 5,51
